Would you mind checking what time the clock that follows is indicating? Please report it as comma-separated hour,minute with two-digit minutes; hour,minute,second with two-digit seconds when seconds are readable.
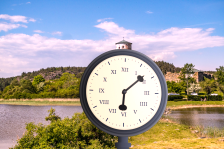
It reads 6,08
